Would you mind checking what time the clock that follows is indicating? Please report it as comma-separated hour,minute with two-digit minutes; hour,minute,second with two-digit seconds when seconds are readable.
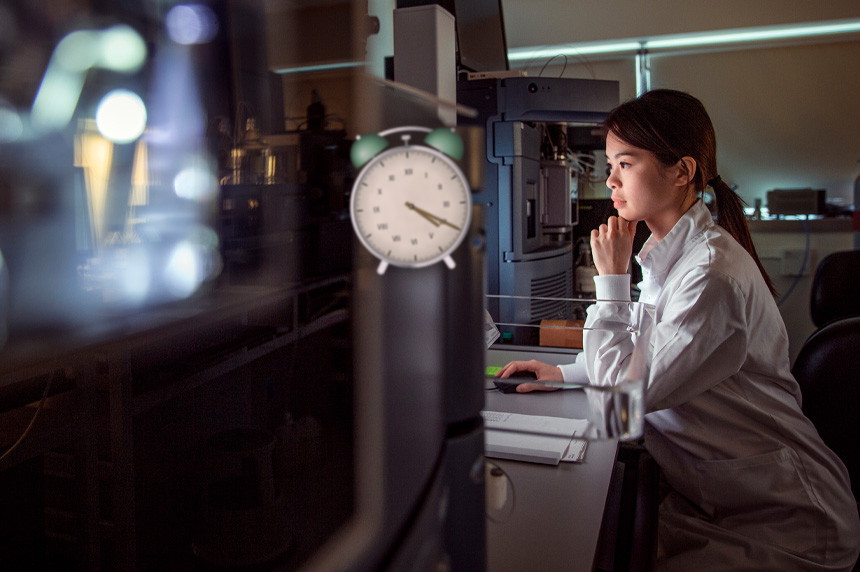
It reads 4,20
